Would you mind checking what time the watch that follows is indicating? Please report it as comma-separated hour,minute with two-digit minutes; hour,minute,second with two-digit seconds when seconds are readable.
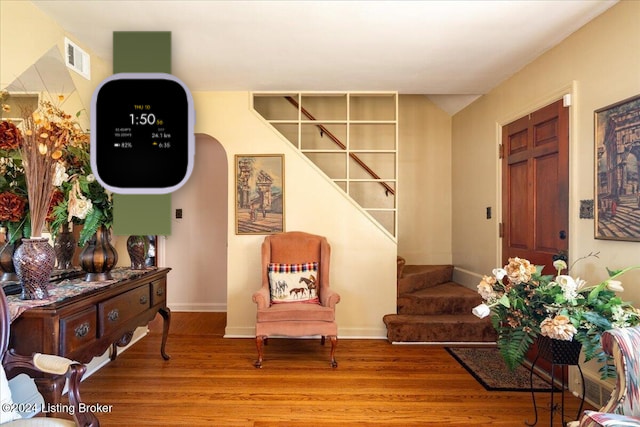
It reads 1,50
